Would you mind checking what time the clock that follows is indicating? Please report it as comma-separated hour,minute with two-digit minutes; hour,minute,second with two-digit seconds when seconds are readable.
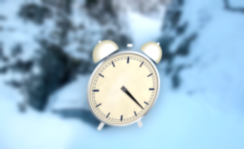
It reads 4,22
